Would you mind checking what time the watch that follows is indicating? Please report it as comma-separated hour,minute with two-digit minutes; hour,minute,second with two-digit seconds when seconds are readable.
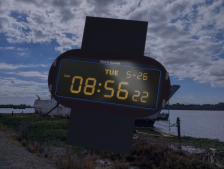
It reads 8,56,22
